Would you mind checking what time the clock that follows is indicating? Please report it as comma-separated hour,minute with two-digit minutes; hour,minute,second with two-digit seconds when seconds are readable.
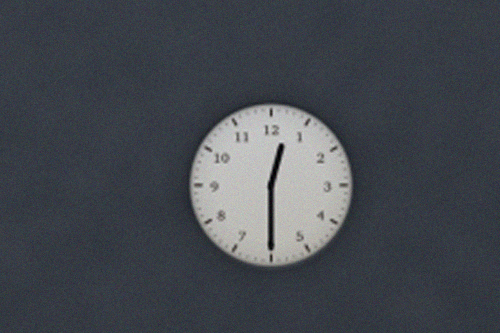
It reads 12,30
